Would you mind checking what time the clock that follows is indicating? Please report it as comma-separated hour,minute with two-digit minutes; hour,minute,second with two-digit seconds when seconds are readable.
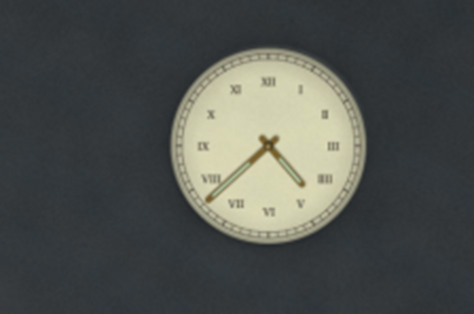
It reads 4,38
